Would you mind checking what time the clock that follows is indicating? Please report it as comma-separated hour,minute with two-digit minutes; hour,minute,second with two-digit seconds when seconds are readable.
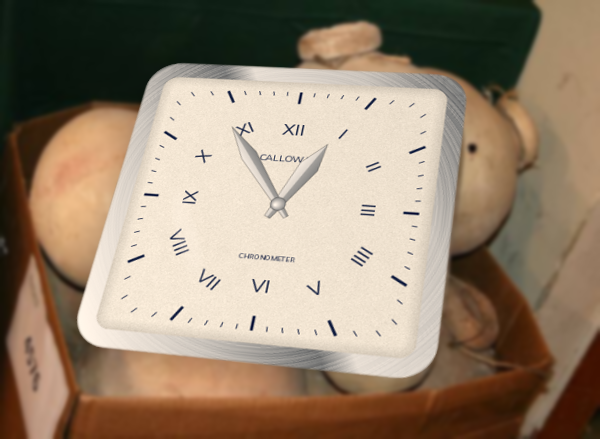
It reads 12,54
